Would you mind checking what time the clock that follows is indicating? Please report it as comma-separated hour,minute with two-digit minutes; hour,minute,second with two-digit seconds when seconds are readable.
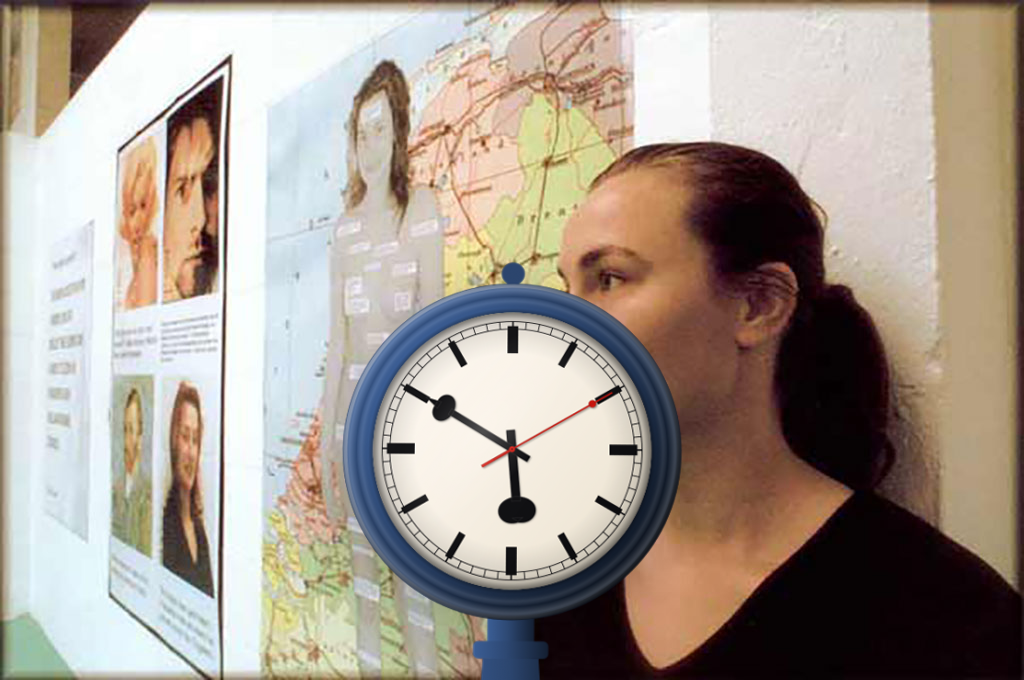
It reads 5,50,10
